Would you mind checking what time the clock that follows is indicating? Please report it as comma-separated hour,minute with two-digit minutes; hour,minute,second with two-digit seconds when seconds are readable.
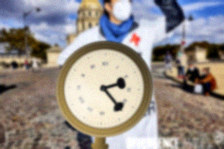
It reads 2,23
